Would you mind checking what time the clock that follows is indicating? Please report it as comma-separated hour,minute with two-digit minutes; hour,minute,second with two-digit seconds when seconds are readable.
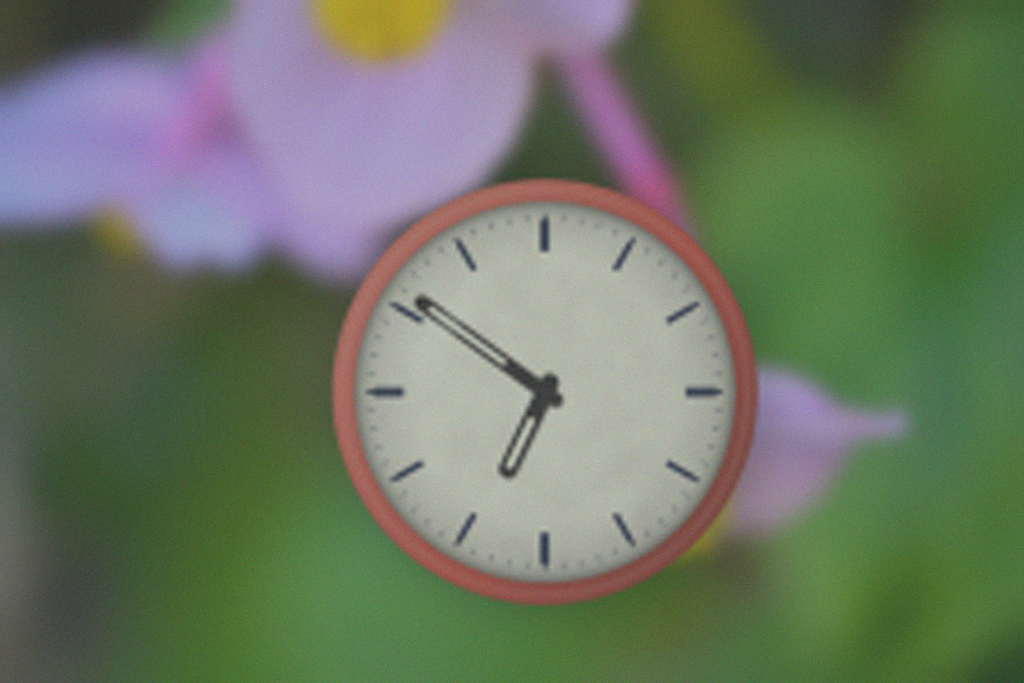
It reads 6,51
